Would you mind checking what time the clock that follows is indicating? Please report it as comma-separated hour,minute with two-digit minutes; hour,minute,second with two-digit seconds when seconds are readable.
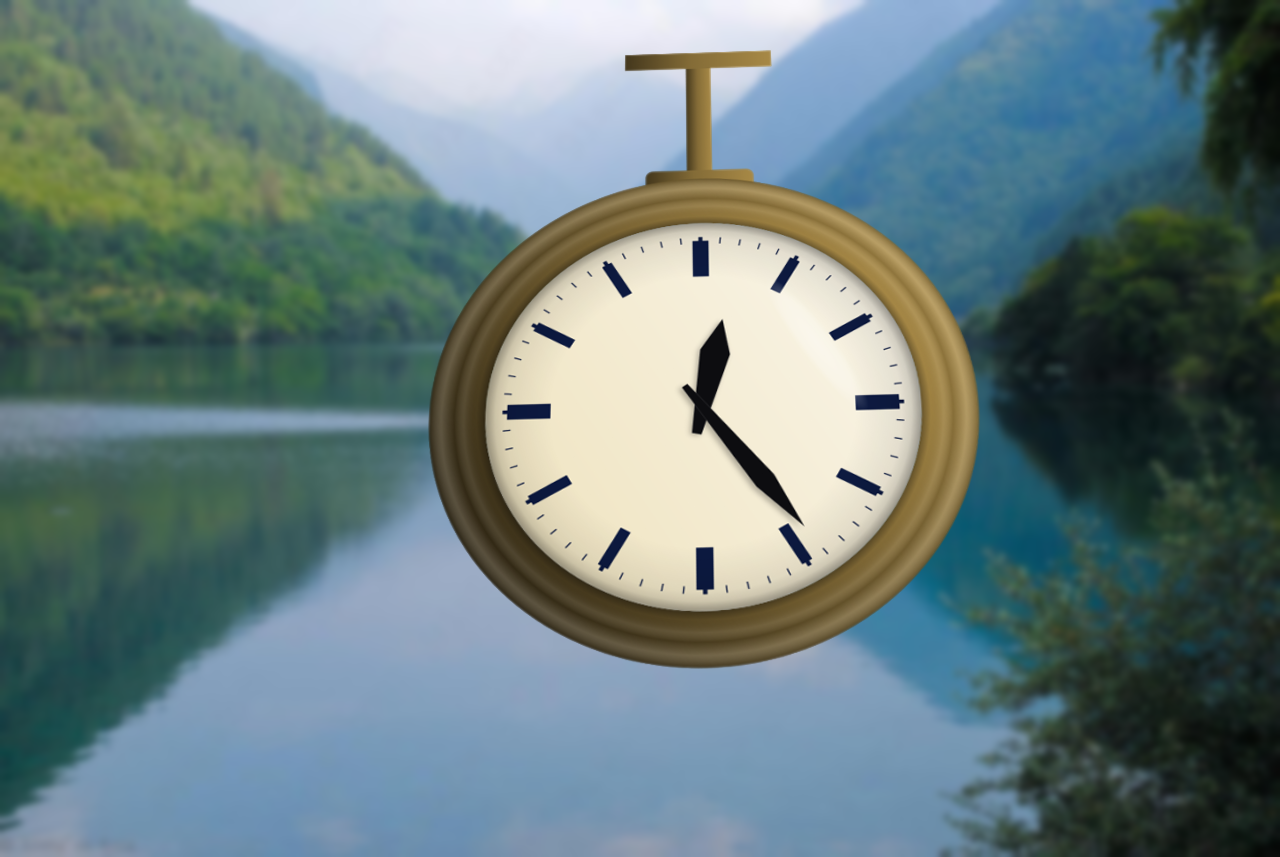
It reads 12,24
